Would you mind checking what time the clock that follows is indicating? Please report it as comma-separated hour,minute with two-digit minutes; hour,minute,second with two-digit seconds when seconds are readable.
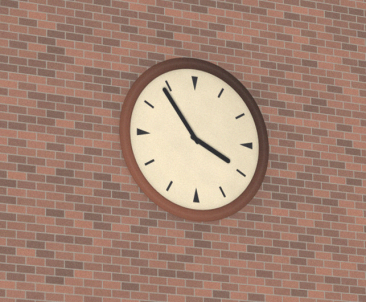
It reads 3,54
